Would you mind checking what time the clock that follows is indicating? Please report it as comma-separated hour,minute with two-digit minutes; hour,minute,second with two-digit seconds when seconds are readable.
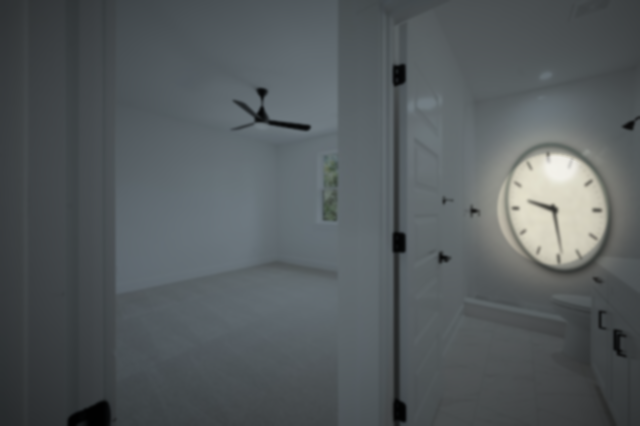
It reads 9,29
